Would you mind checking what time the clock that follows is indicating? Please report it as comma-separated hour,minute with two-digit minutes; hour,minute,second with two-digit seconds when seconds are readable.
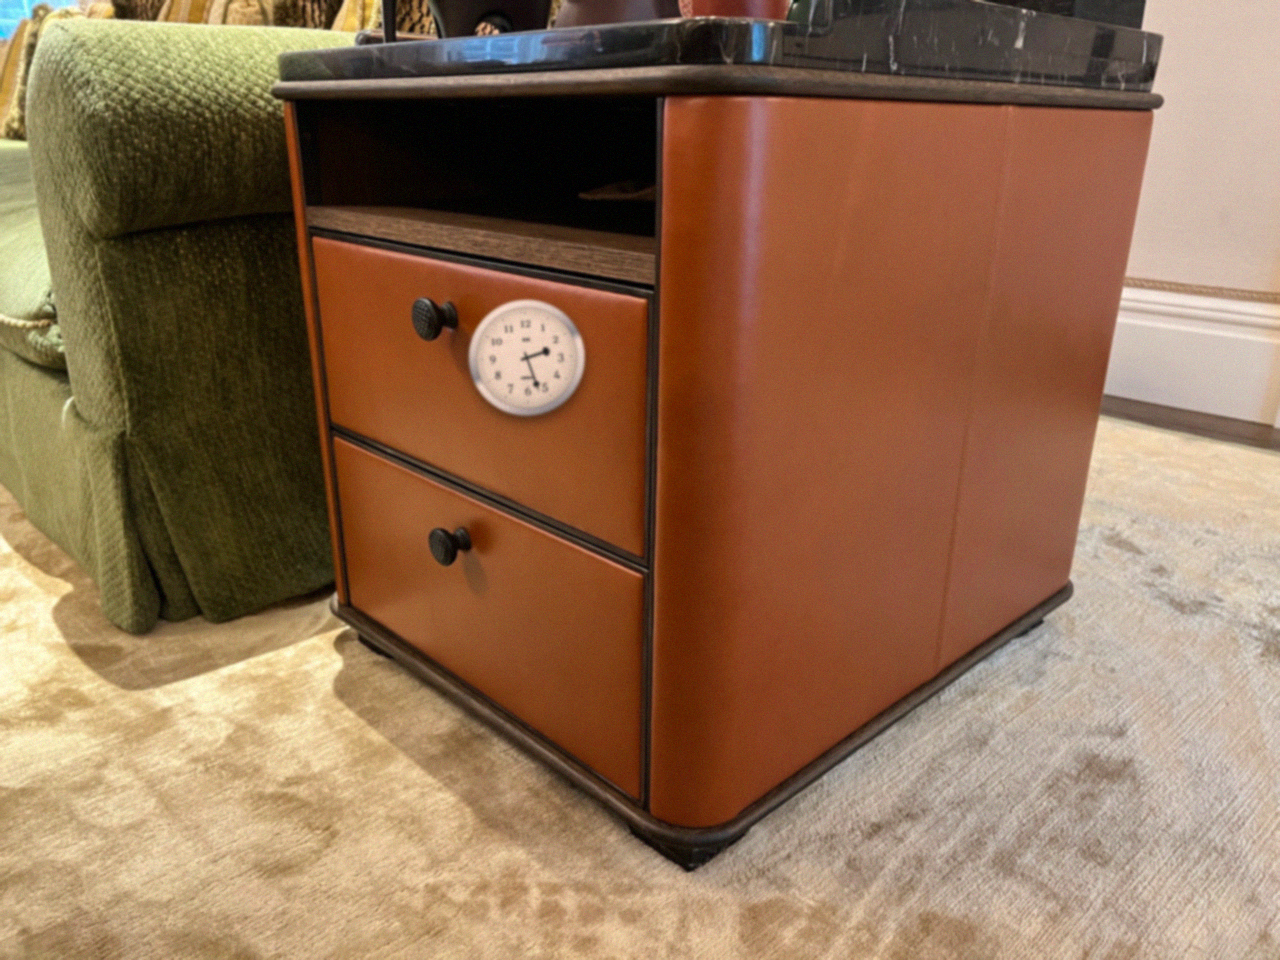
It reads 2,27
